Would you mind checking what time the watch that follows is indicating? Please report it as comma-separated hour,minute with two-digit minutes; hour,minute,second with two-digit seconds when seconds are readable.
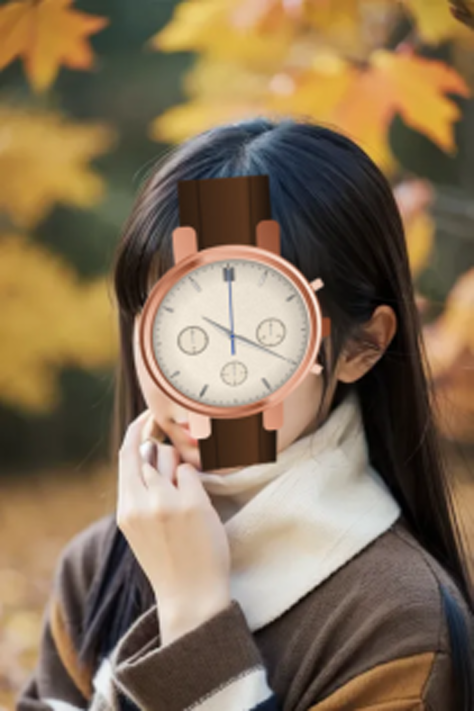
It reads 10,20
